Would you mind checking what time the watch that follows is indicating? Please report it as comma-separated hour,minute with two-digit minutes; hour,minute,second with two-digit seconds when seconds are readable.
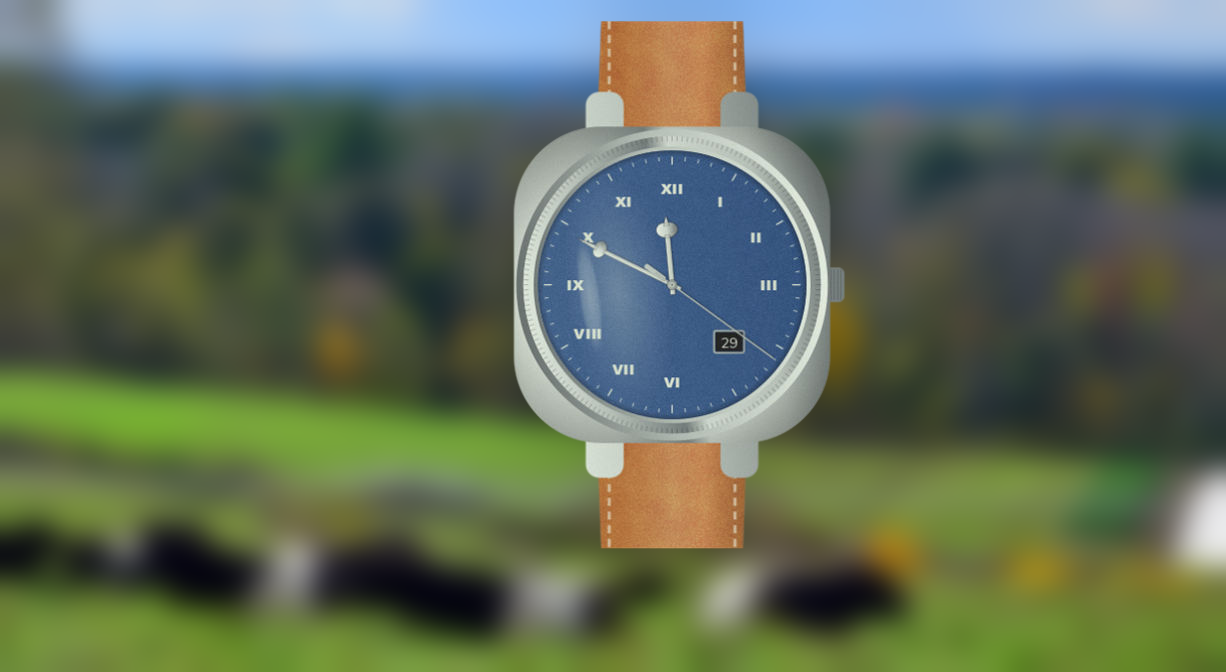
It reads 11,49,21
